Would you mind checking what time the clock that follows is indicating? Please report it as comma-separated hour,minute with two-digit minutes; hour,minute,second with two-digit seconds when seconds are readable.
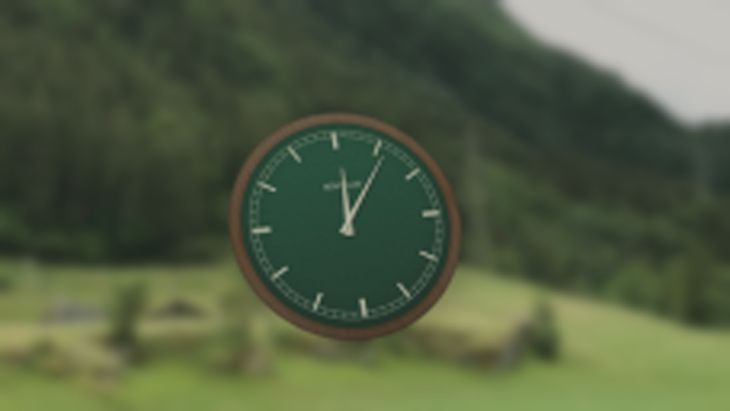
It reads 12,06
